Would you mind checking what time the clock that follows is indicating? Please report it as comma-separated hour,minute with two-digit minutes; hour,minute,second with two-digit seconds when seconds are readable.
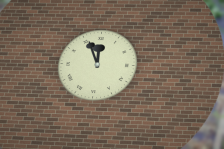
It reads 11,56
